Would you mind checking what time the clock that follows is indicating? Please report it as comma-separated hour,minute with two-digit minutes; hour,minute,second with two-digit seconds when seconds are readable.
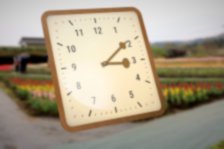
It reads 3,09
